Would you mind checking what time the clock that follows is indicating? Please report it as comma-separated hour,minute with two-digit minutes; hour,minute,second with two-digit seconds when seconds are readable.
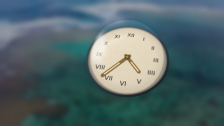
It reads 4,37
